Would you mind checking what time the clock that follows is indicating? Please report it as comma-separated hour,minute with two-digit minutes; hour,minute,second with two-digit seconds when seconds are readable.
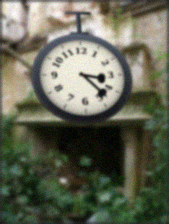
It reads 3,23
